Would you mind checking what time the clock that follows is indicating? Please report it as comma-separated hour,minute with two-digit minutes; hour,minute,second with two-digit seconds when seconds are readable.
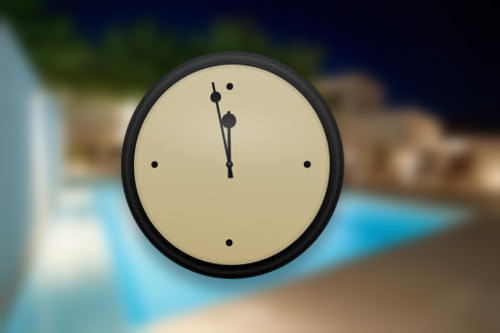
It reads 11,58
